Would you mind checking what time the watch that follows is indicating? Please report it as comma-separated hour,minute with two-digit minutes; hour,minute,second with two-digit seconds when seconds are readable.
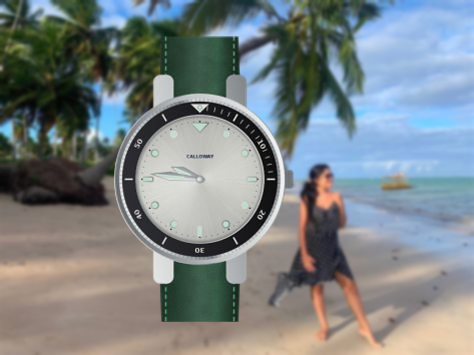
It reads 9,46
